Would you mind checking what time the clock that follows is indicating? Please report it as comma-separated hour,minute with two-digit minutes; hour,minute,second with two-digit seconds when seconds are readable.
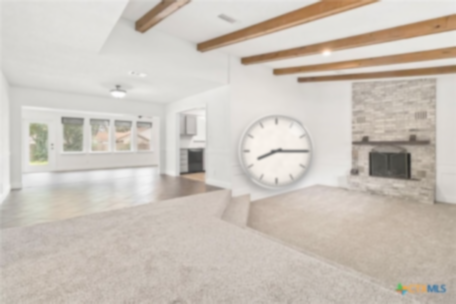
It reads 8,15
